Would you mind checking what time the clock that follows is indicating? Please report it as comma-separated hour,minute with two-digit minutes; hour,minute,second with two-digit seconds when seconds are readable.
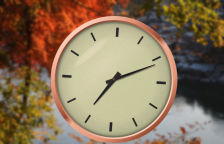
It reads 7,11
